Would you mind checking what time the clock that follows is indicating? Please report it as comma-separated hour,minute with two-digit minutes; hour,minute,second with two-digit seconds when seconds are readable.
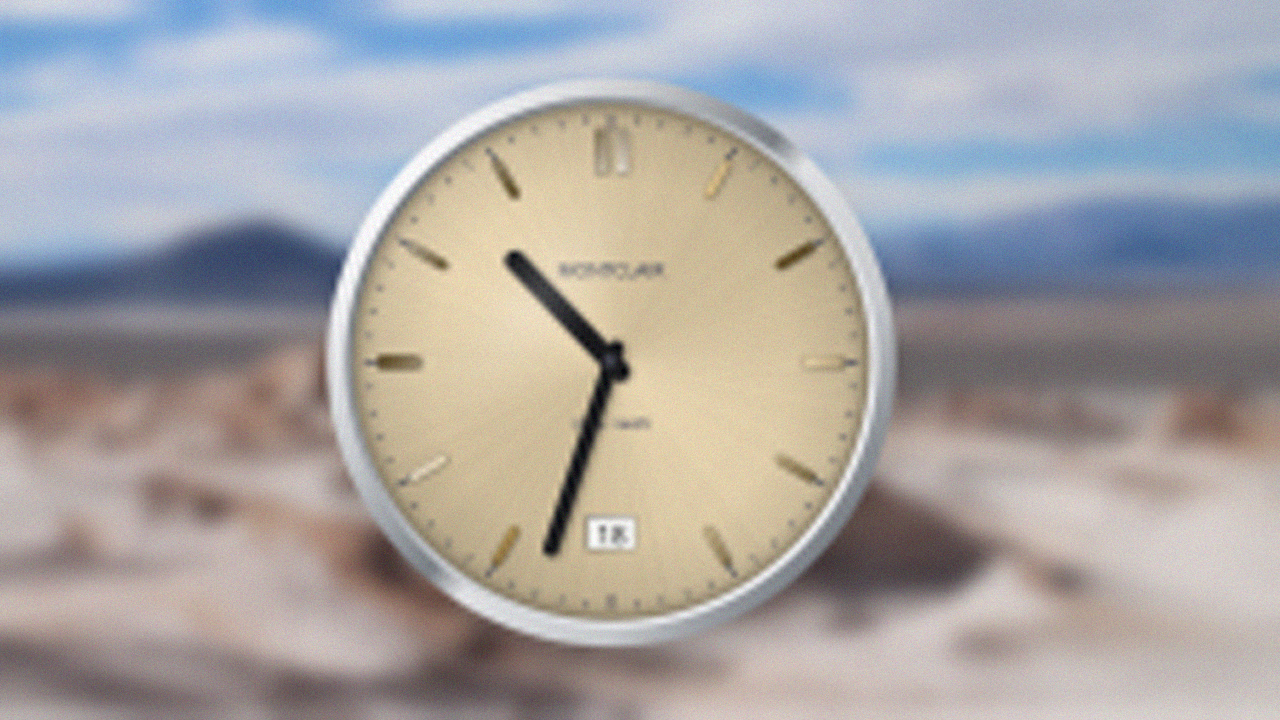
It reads 10,33
